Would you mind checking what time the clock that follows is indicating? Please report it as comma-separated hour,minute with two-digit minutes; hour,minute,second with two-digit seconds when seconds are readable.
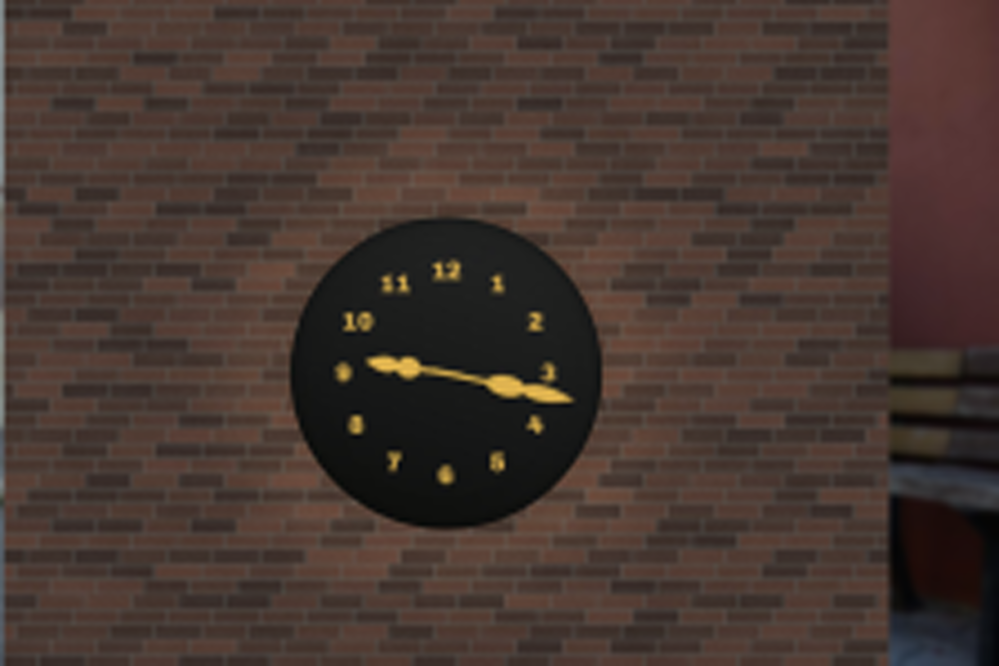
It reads 9,17
